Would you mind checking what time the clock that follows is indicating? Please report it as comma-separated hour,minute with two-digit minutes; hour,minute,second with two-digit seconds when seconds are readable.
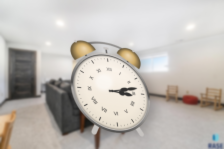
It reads 3,13
